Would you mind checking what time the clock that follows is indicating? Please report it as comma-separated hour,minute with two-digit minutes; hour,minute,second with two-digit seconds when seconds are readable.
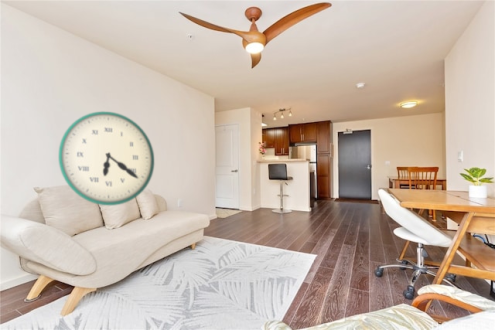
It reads 6,21
